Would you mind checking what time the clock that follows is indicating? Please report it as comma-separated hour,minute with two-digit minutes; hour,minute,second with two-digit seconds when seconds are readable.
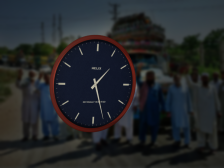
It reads 1,27
